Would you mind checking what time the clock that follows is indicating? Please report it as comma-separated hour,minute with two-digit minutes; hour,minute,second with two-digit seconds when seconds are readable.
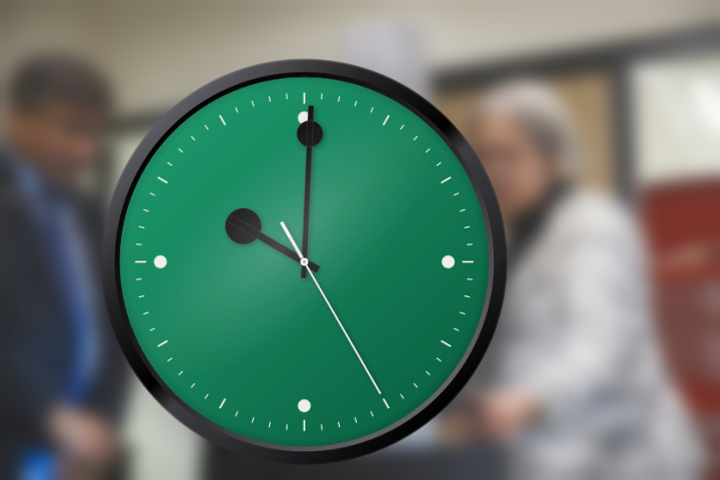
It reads 10,00,25
